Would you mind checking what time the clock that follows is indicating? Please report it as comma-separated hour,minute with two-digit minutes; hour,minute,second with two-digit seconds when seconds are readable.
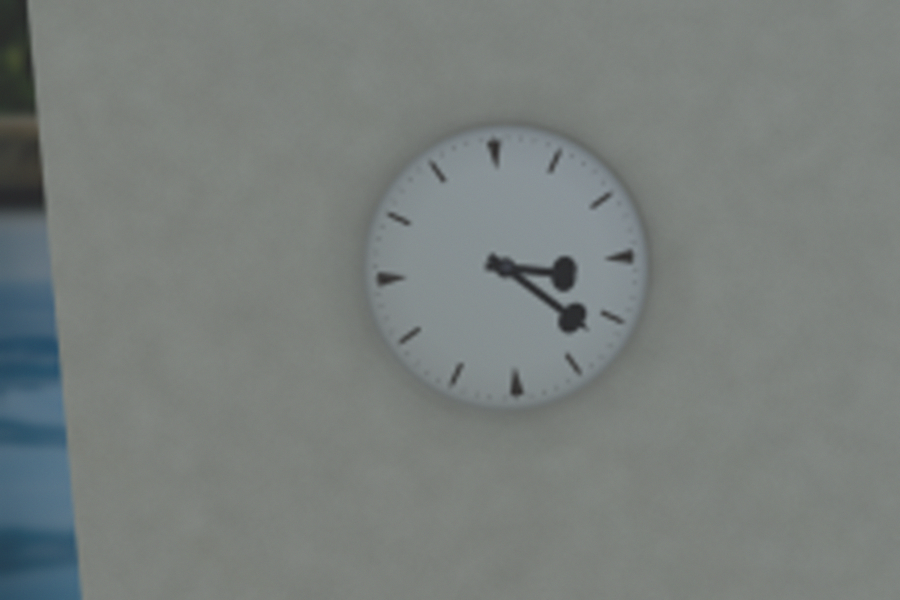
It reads 3,22
